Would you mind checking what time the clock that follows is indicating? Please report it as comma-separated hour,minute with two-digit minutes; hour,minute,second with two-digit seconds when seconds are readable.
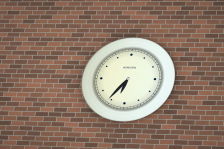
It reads 6,36
